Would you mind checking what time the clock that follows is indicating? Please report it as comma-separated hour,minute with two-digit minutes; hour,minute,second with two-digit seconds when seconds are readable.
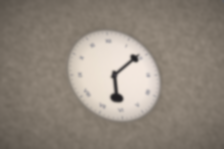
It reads 6,09
